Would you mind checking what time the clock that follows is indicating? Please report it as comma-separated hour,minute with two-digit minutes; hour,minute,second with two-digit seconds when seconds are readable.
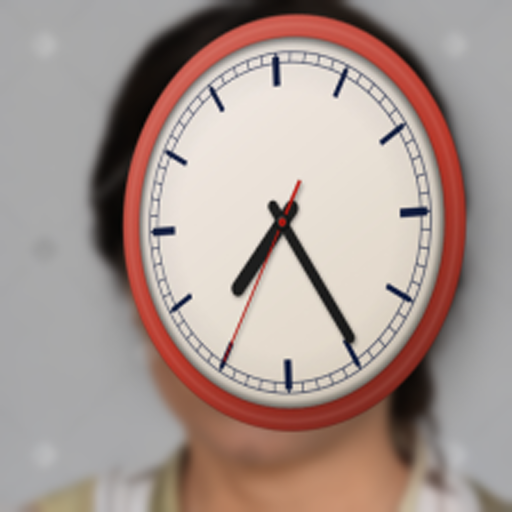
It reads 7,24,35
